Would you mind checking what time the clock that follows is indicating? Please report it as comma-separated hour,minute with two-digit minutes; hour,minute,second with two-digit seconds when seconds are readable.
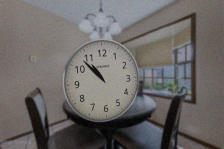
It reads 10,53
